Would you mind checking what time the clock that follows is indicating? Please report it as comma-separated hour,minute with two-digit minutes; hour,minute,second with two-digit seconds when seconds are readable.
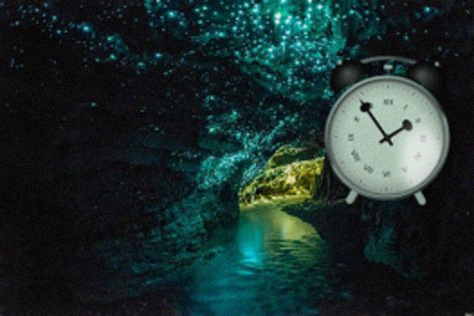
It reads 1,54
